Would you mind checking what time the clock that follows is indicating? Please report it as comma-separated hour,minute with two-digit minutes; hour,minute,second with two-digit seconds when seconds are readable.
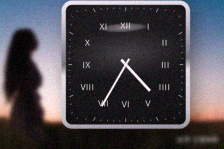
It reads 4,35
